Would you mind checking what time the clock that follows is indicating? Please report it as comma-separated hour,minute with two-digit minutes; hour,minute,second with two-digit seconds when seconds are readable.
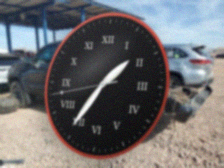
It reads 1,35,43
